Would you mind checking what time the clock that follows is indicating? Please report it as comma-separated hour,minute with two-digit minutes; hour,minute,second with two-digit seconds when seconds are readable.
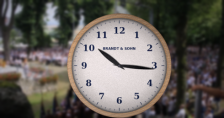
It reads 10,16
